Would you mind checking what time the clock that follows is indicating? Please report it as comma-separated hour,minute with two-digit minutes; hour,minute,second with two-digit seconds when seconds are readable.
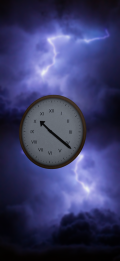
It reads 10,21
